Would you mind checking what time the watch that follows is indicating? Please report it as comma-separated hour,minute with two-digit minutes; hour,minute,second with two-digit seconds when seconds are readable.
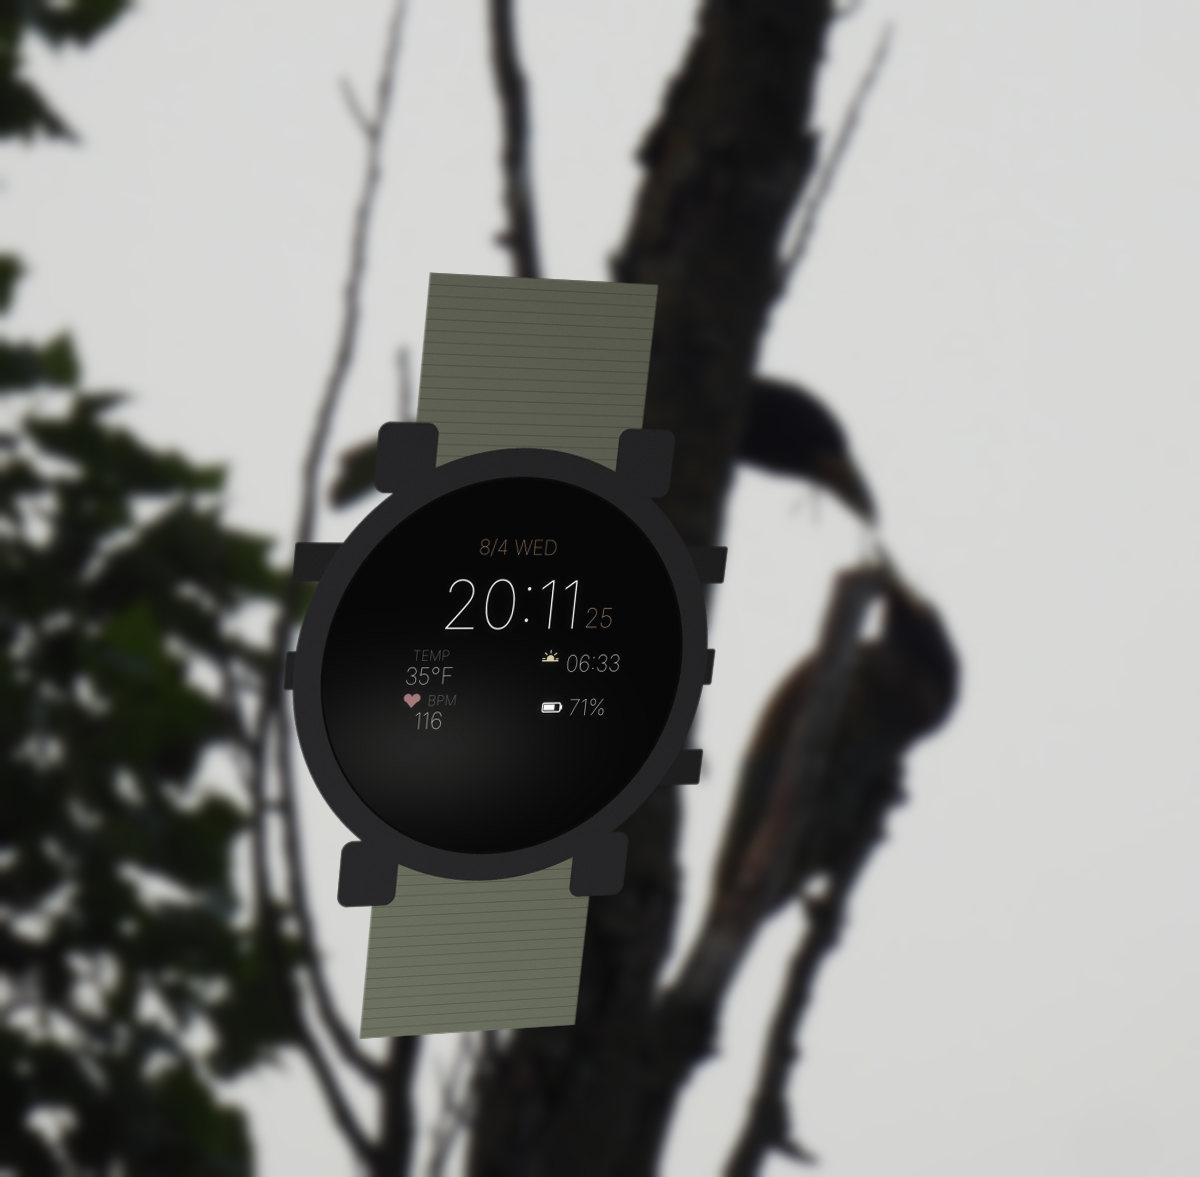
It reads 20,11,25
